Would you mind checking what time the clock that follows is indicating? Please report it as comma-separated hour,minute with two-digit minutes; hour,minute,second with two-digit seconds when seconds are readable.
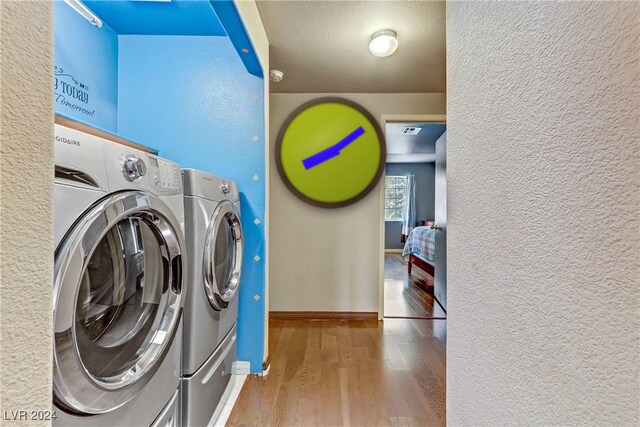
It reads 8,09
